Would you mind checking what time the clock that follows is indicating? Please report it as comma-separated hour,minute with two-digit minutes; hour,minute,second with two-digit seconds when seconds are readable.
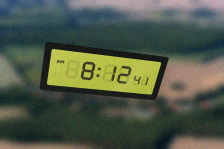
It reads 8,12,41
